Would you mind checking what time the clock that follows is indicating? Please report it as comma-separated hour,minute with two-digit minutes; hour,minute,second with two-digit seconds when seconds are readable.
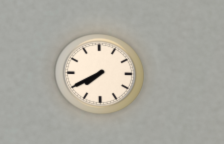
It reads 7,40
